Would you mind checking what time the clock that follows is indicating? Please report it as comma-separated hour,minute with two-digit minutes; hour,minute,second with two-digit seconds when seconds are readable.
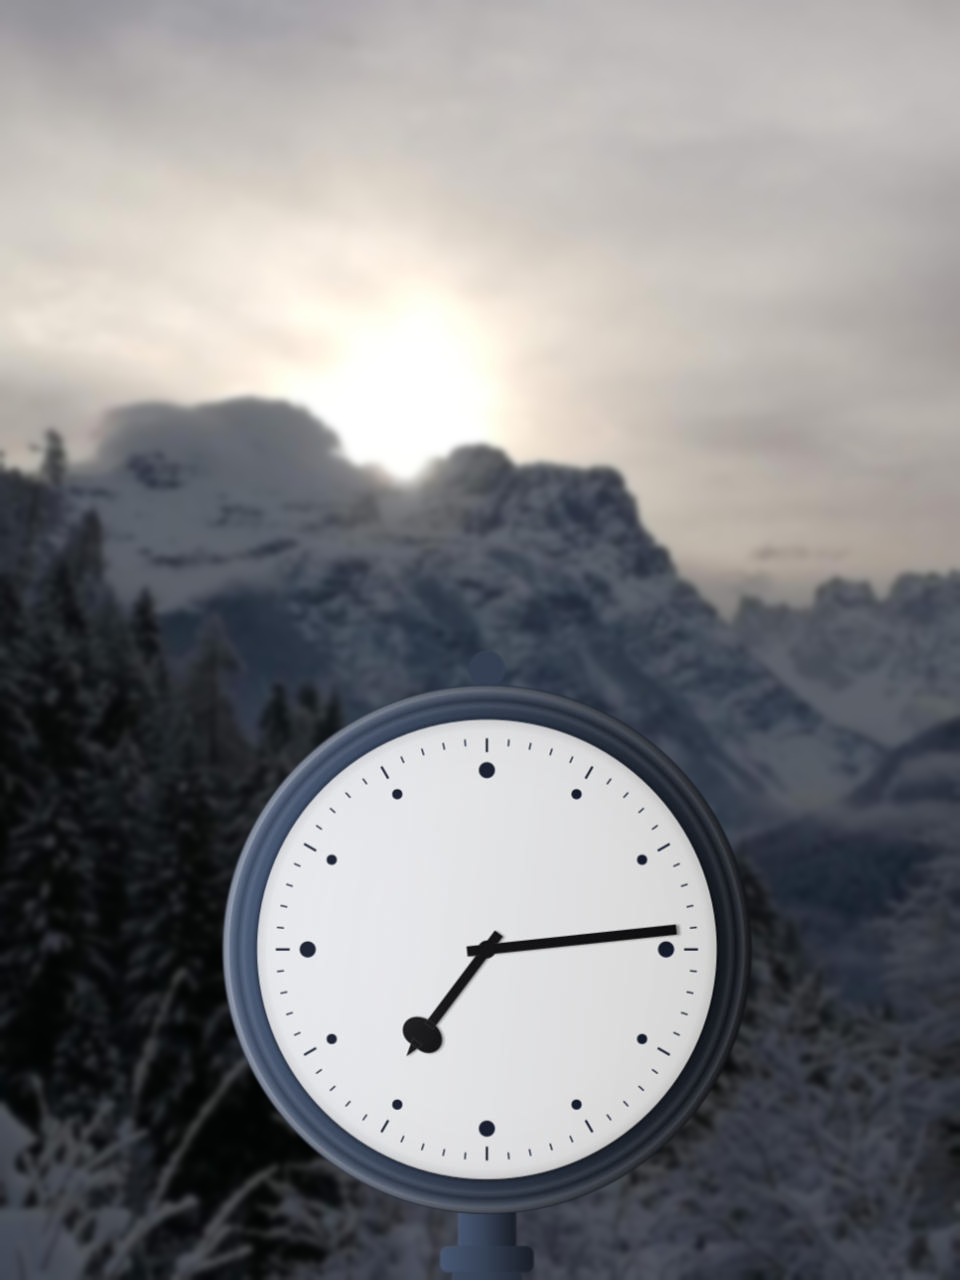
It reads 7,14
